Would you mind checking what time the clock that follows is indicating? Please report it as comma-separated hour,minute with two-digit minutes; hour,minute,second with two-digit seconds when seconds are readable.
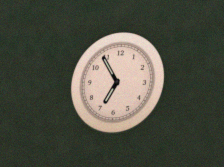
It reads 6,54
